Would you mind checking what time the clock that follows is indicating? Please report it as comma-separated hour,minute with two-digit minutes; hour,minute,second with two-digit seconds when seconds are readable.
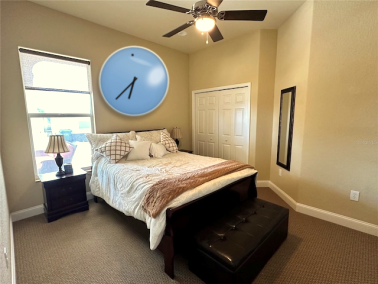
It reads 6,38
